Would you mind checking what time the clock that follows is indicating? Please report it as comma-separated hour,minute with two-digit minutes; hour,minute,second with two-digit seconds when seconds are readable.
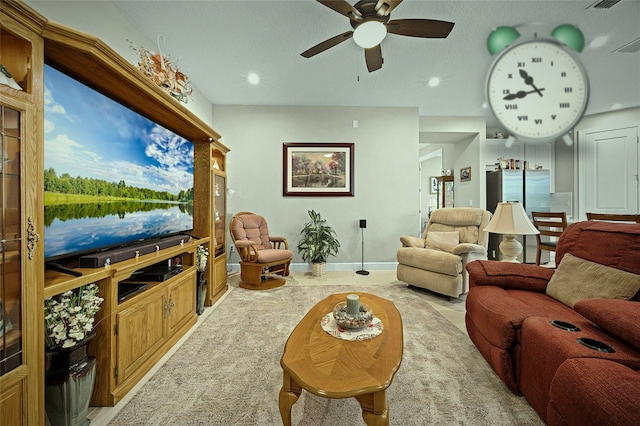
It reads 10,43
